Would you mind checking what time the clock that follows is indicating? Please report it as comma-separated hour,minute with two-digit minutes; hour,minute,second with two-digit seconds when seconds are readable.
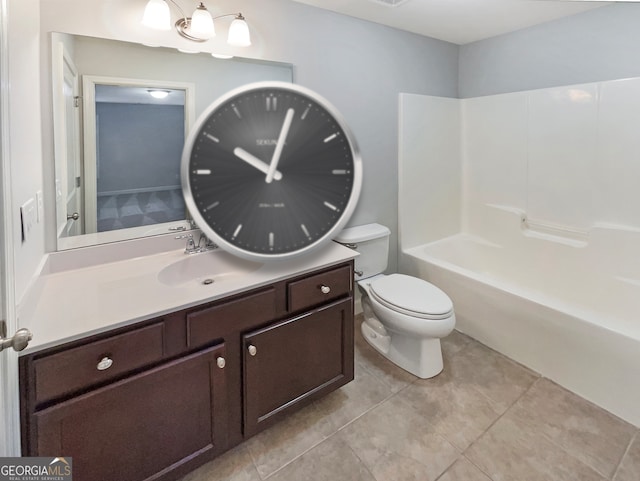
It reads 10,03
